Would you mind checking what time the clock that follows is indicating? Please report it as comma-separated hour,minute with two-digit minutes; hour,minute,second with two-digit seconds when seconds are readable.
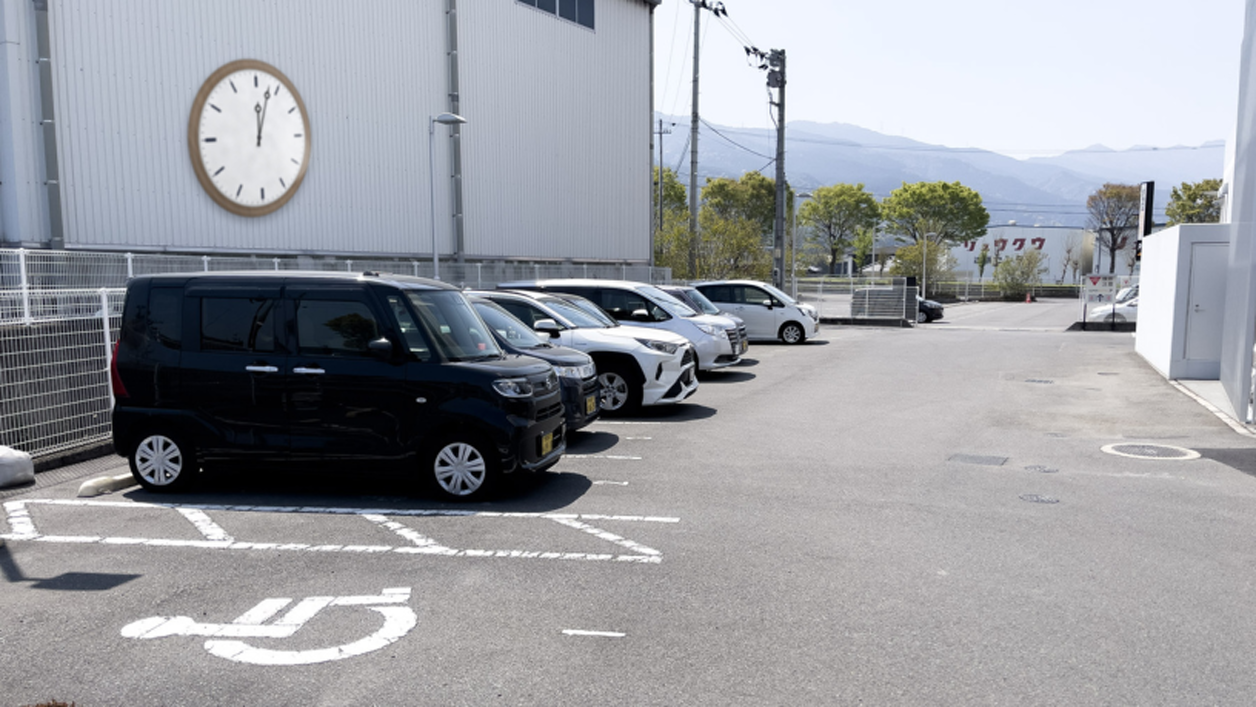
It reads 12,03
